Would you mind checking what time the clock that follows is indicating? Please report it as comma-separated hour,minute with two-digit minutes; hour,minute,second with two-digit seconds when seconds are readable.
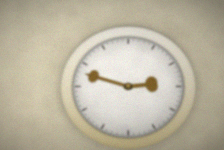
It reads 2,48
